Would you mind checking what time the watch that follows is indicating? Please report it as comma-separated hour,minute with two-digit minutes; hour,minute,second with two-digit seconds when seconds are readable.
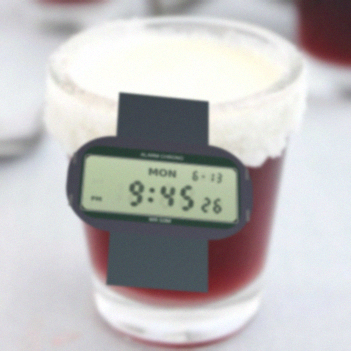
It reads 9,45,26
